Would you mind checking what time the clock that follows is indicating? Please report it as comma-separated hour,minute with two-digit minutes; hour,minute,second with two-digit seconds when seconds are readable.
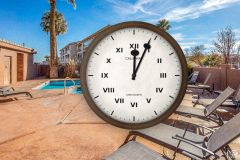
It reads 12,04
